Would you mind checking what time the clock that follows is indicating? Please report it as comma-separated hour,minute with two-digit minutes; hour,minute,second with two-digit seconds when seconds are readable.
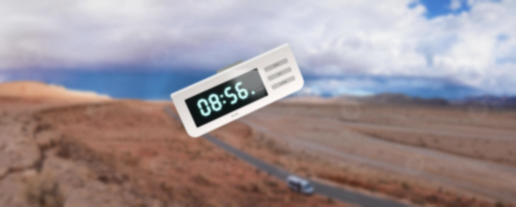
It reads 8,56
